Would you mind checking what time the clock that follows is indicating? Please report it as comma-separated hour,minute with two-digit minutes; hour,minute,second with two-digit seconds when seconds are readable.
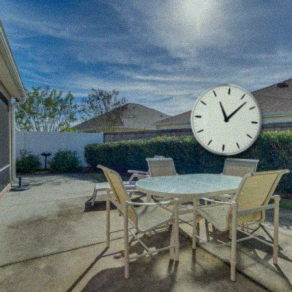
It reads 11,07
